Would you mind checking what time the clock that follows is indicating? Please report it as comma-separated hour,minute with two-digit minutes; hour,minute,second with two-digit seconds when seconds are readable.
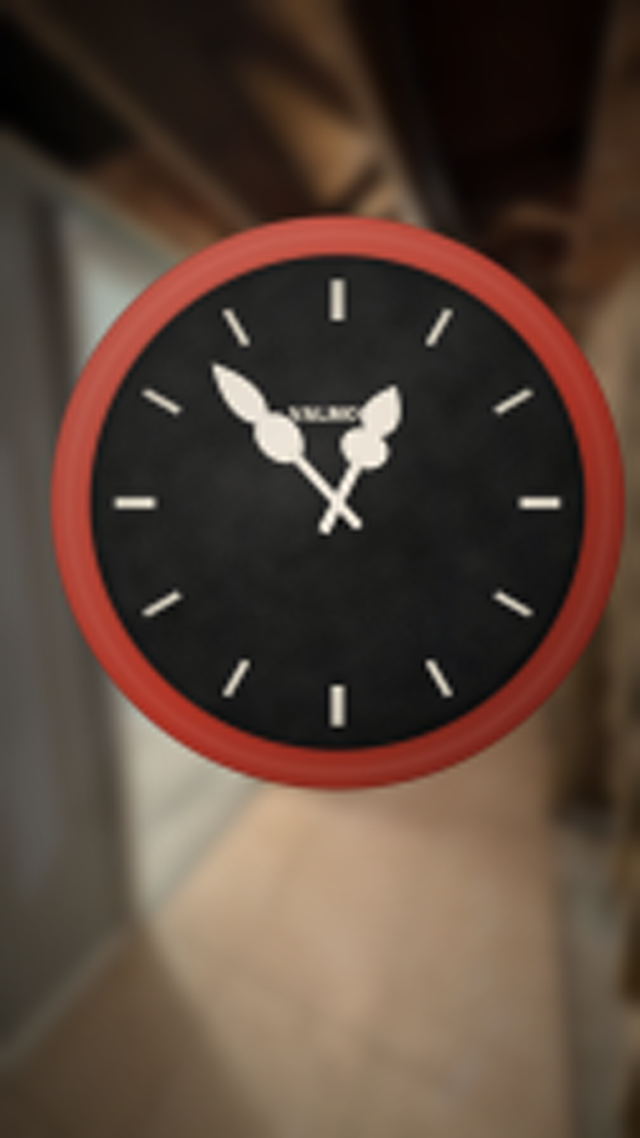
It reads 12,53
